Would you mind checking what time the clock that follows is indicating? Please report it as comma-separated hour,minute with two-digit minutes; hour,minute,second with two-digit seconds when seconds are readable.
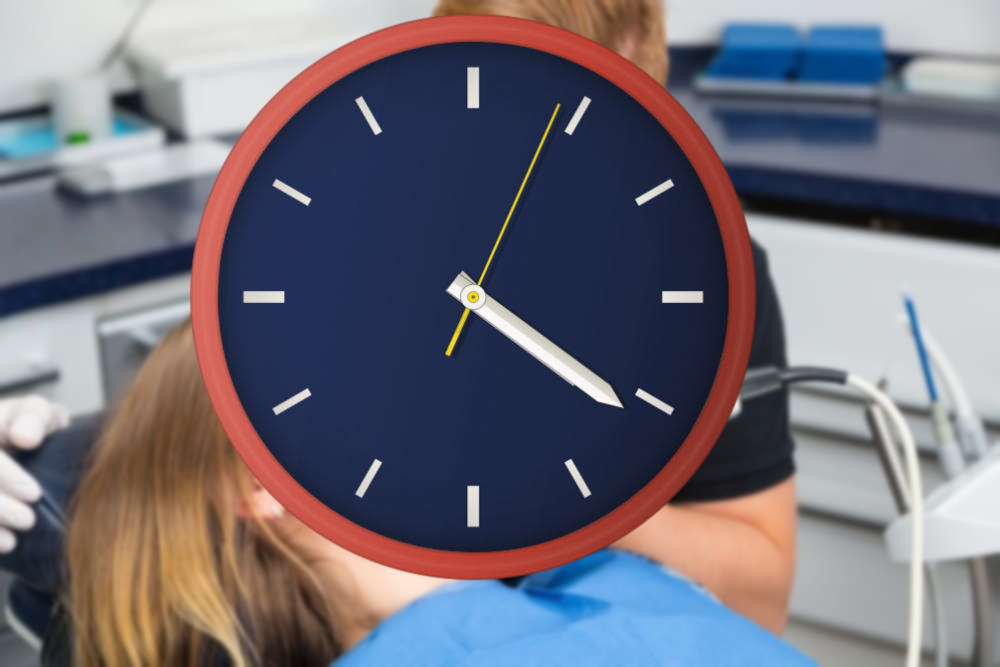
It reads 4,21,04
